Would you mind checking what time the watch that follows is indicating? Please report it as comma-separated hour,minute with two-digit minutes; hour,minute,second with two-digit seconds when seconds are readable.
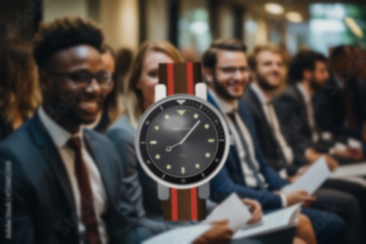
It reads 8,07
